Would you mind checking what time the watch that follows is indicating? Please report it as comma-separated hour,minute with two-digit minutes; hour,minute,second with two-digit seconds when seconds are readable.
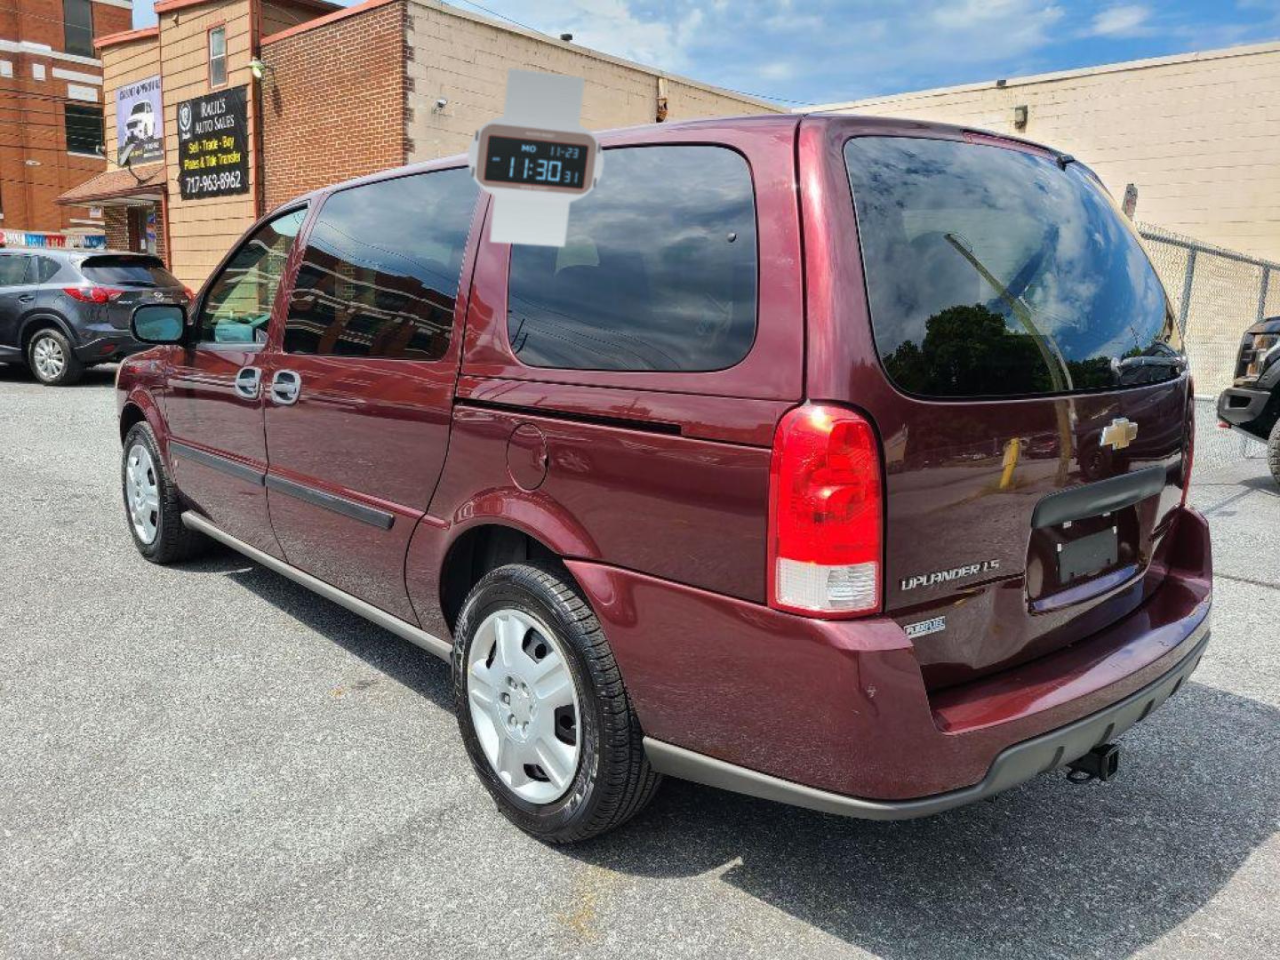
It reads 11,30
